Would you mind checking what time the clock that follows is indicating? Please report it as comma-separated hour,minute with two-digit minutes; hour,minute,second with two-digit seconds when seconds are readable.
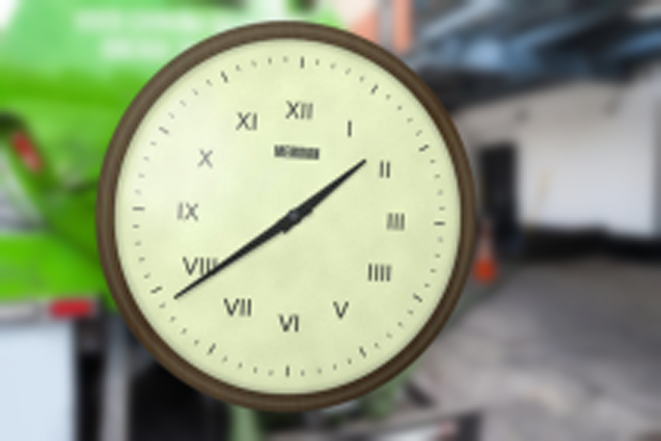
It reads 1,39
